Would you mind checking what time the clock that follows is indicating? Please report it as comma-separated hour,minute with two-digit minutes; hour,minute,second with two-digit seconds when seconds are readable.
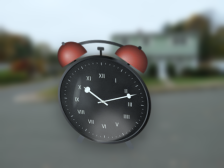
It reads 10,12
